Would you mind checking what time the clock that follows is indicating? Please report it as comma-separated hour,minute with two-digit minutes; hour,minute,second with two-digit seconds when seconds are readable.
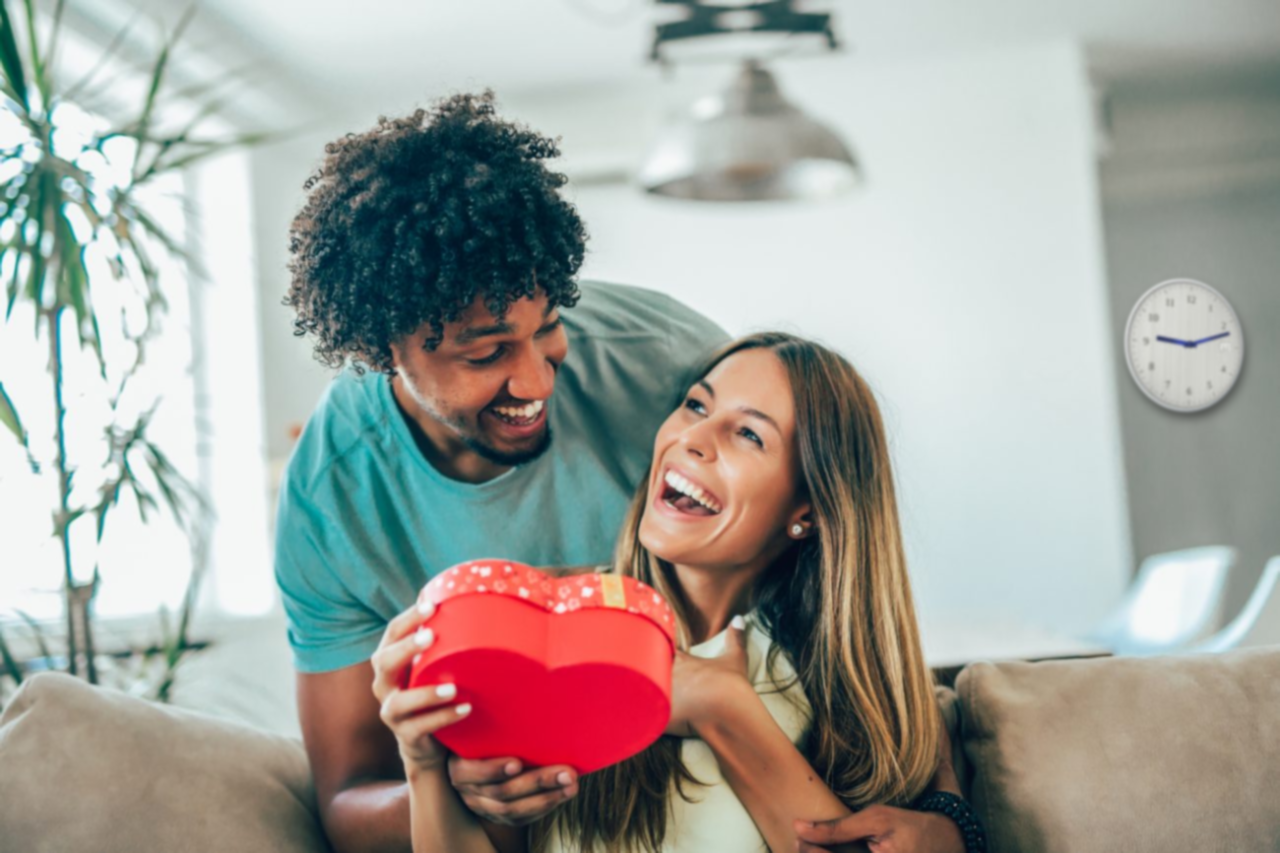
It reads 9,12
